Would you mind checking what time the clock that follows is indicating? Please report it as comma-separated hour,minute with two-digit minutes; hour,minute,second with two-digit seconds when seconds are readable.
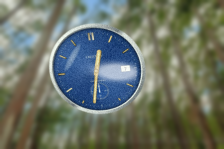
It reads 12,32
